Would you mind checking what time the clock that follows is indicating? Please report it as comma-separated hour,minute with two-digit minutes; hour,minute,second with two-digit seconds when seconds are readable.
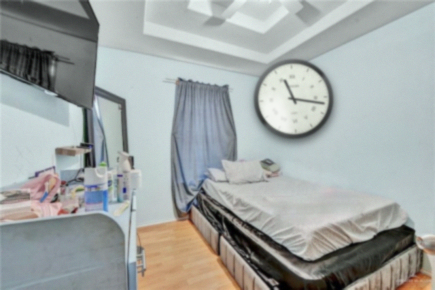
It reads 11,17
